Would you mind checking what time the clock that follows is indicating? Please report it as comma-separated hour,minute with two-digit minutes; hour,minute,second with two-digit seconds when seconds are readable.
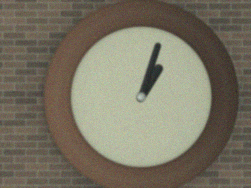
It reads 1,03
